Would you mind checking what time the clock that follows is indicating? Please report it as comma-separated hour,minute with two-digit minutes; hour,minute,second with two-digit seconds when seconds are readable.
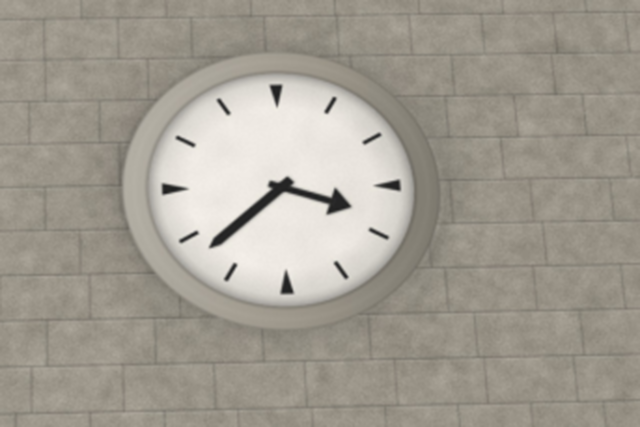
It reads 3,38
